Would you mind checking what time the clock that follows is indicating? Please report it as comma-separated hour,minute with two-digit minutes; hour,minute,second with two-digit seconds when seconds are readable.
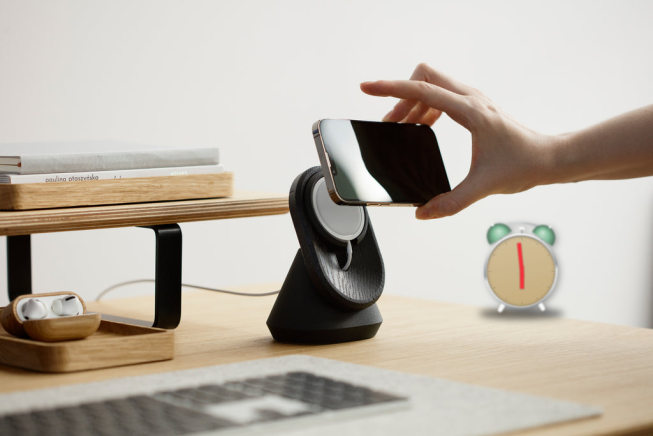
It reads 5,59
